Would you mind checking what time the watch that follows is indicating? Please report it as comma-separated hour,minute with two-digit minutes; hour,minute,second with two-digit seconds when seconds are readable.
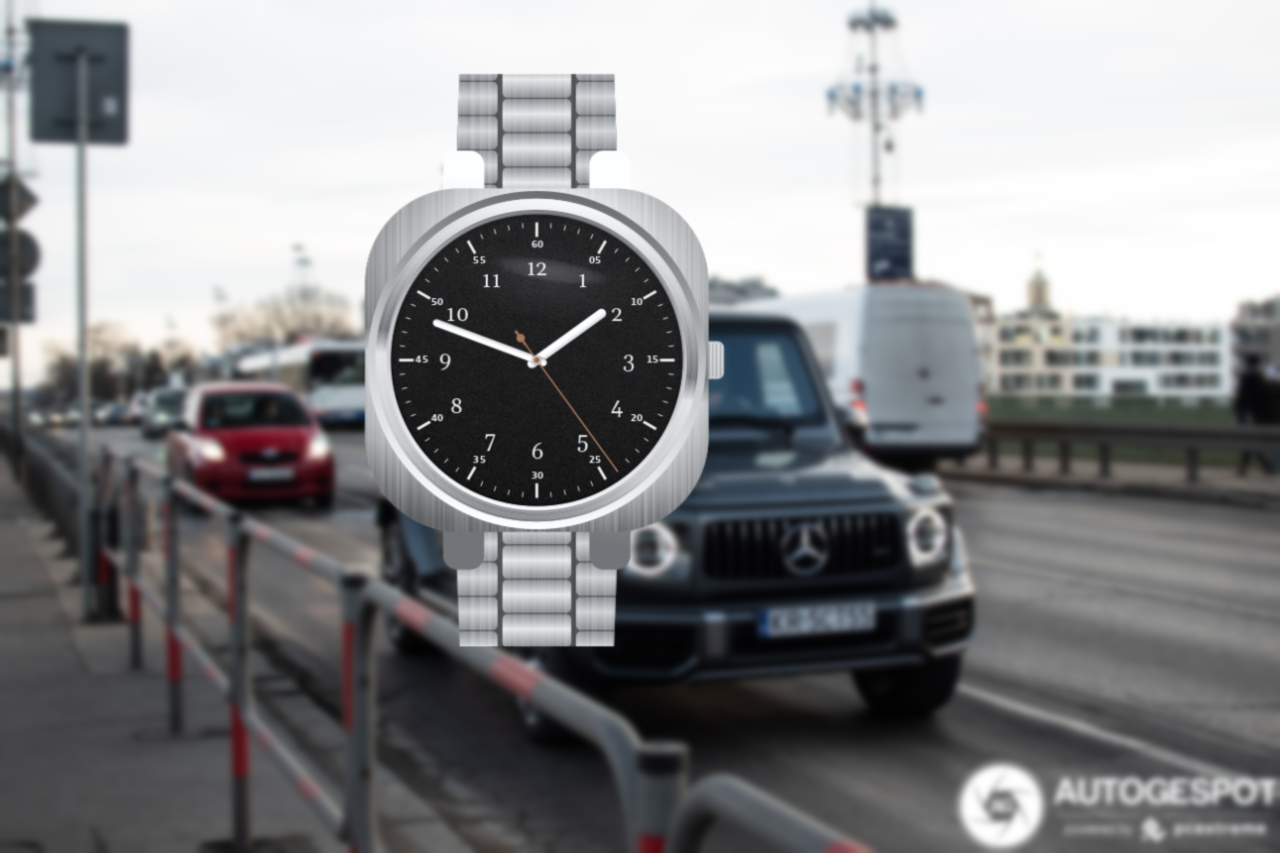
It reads 1,48,24
